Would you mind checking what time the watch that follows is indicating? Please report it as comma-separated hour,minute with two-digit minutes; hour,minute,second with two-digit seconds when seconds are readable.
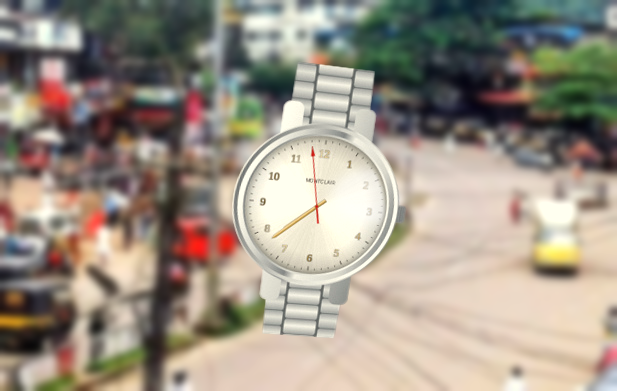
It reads 7,37,58
